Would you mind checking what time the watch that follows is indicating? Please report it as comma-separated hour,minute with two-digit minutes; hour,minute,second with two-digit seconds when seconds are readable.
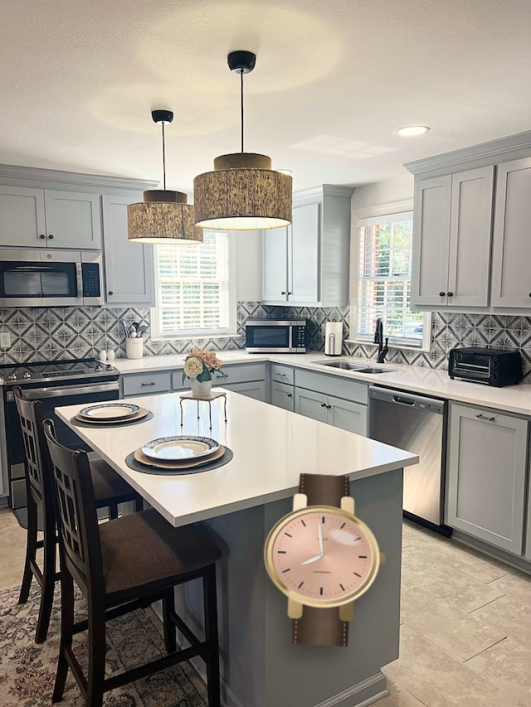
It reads 7,59
